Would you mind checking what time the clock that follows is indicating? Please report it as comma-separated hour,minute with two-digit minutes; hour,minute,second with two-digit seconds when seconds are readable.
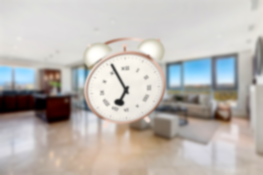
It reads 6,56
